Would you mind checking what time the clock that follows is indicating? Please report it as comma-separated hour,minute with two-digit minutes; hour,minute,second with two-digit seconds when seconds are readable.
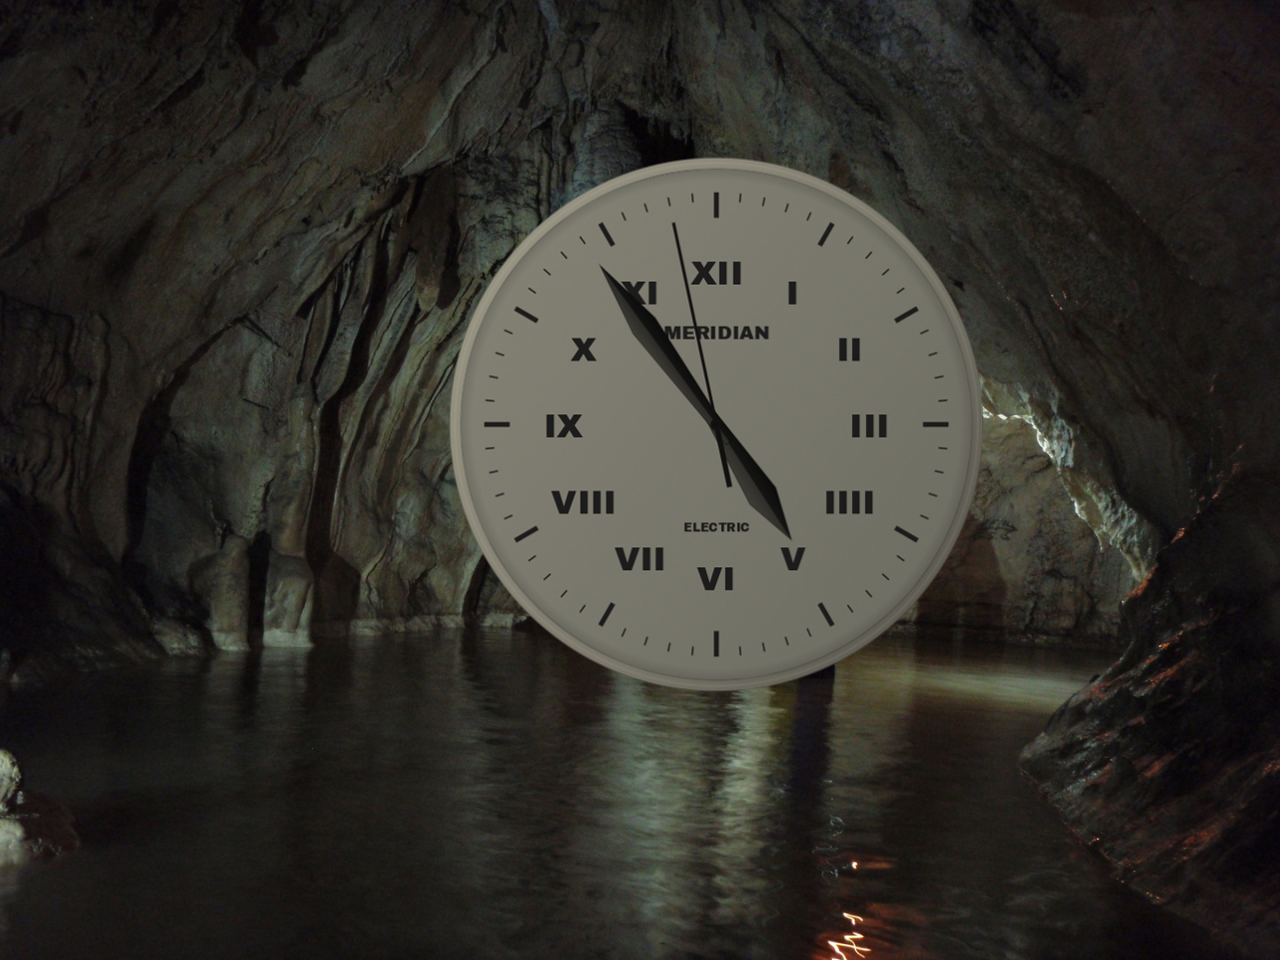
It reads 4,53,58
